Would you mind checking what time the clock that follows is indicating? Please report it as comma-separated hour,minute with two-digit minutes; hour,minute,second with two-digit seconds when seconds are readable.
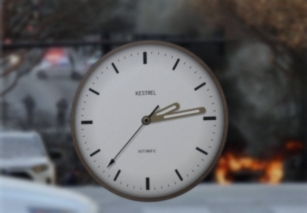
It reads 2,13,37
